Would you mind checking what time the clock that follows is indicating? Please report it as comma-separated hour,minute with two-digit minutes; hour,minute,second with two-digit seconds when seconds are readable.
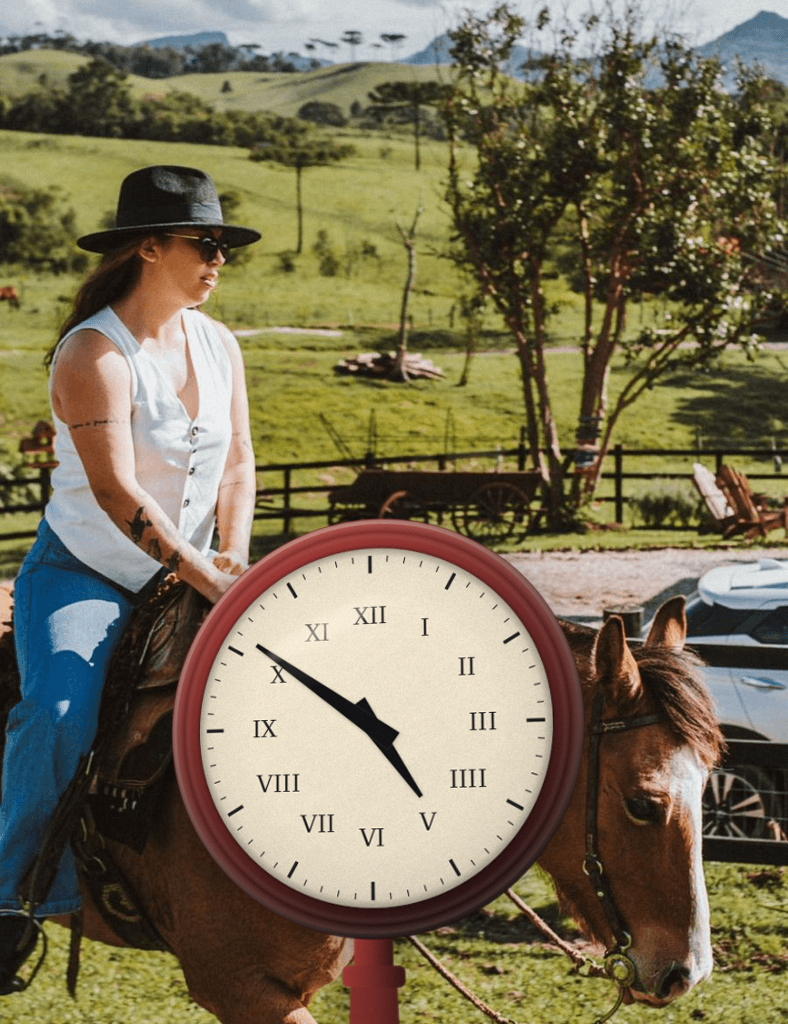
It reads 4,51
